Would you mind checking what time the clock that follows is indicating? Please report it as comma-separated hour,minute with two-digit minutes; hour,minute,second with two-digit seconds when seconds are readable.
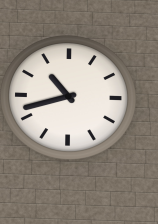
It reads 10,42
